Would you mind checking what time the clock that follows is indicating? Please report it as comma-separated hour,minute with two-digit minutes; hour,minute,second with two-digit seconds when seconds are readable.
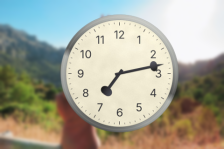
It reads 7,13
